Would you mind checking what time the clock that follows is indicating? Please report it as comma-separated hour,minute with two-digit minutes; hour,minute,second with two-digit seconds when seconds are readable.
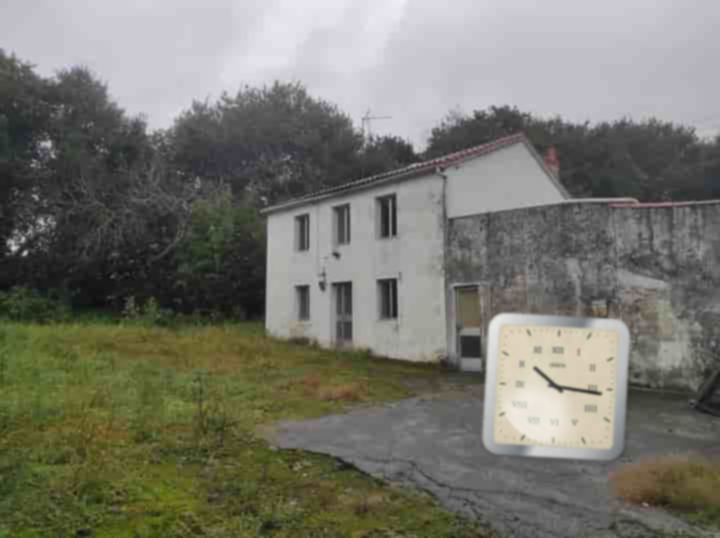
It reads 10,16
